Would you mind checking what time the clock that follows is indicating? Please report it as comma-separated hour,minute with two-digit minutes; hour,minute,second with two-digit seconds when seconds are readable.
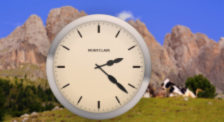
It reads 2,22
